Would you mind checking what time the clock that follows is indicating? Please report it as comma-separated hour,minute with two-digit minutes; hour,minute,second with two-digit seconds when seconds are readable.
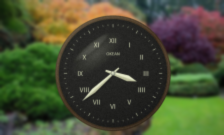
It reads 3,38
